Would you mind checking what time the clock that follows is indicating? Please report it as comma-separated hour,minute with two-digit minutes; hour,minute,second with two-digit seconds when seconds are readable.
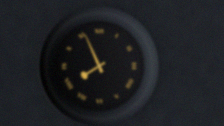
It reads 7,56
